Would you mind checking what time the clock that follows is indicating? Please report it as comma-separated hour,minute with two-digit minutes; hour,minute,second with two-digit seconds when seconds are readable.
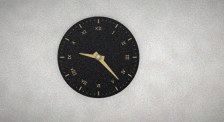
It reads 9,23
